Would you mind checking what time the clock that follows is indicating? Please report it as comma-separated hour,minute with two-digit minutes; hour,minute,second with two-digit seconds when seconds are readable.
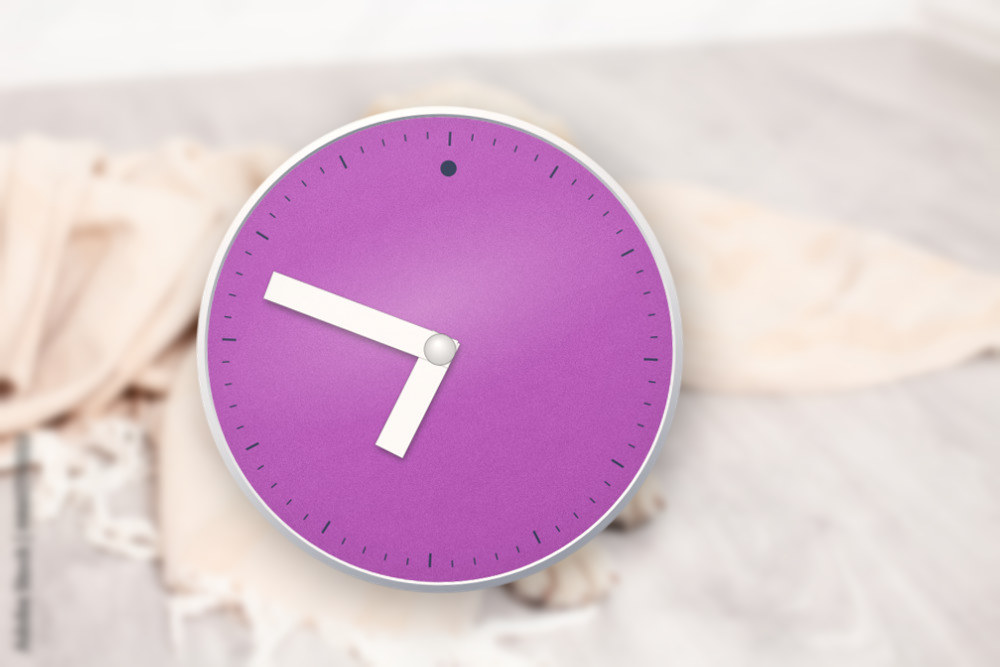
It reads 6,48
